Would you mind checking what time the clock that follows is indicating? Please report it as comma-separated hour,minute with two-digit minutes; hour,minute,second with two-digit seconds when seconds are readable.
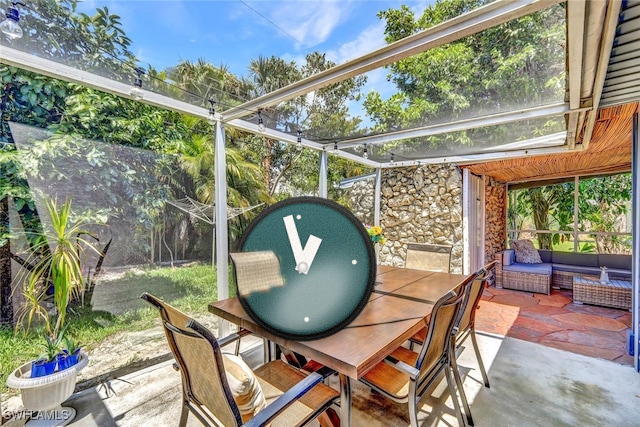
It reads 12,58
